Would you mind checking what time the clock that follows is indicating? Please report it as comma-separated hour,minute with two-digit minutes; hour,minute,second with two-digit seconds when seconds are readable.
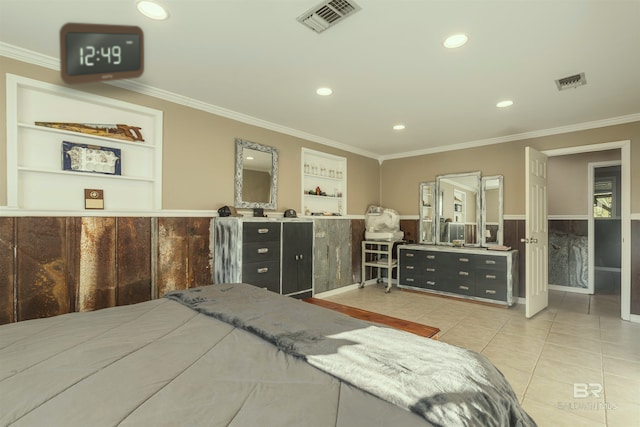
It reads 12,49
